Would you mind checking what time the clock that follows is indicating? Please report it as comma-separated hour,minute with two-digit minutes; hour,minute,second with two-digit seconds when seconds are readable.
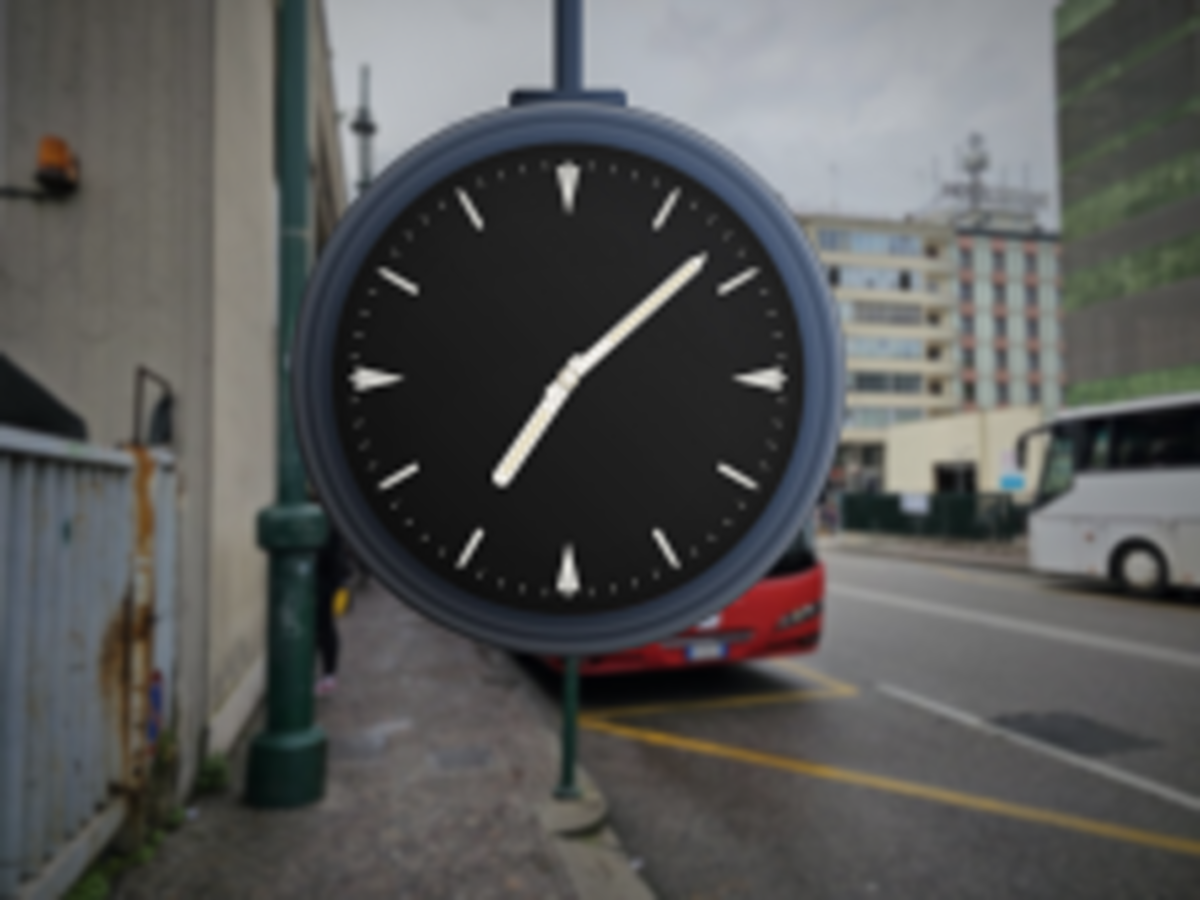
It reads 7,08
